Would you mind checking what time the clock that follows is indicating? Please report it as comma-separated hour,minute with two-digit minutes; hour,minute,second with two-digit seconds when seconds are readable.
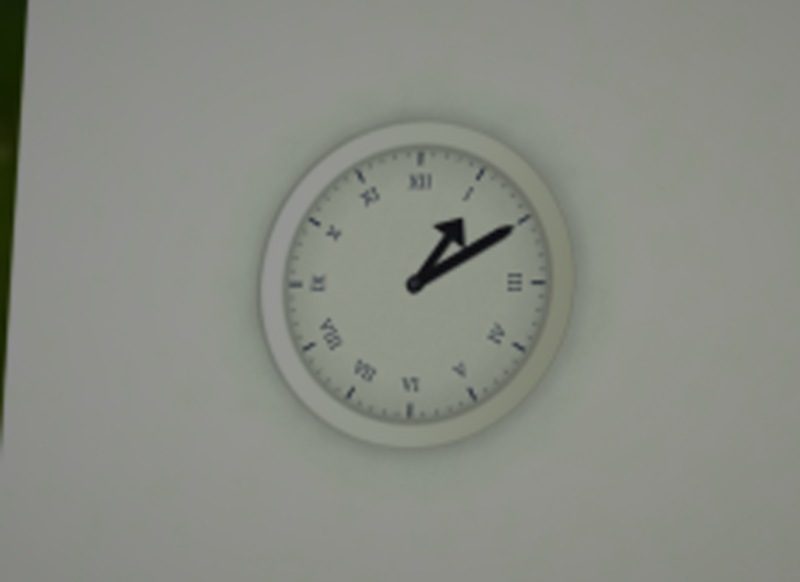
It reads 1,10
